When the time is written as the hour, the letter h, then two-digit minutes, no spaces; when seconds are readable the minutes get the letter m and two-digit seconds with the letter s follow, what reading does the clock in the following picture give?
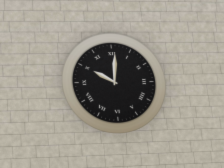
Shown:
10h01
